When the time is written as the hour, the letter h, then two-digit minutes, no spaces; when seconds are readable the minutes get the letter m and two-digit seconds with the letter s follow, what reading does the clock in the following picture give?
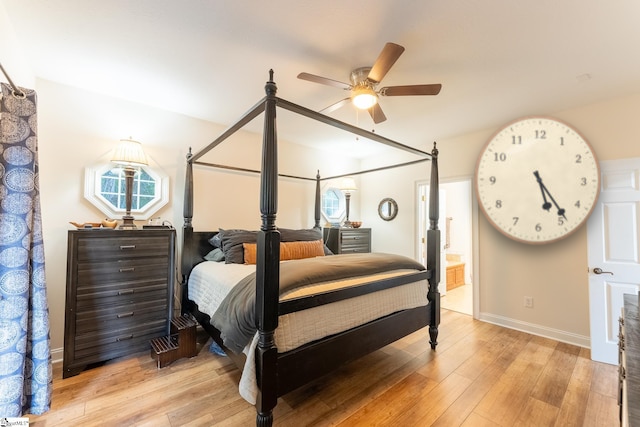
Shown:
5h24
